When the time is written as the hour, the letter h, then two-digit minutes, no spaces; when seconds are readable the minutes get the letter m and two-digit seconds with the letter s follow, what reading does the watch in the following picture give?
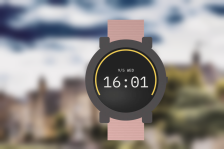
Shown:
16h01
